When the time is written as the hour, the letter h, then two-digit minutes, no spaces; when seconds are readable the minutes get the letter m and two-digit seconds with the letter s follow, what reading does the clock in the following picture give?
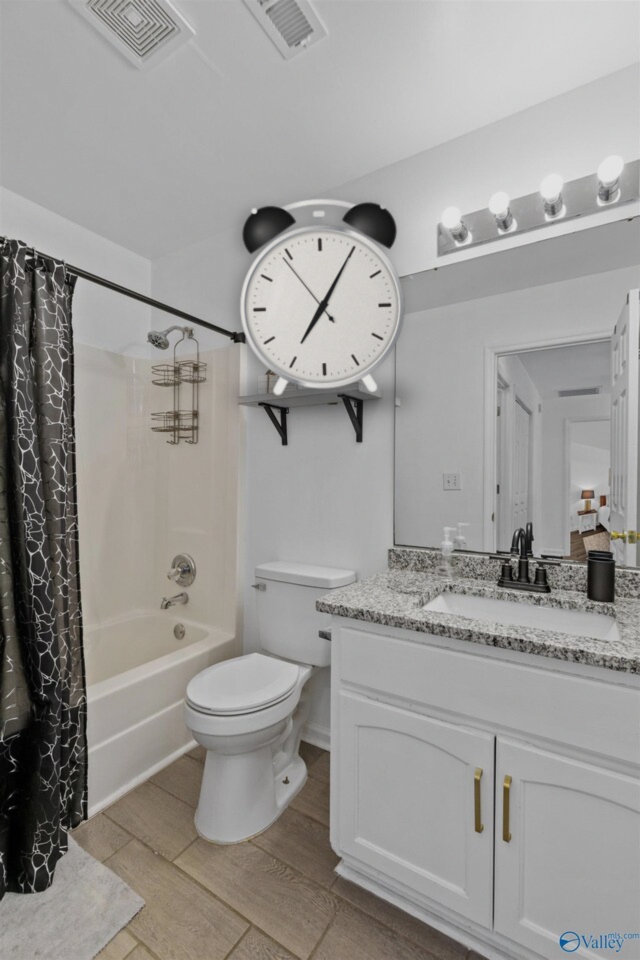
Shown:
7h04m54s
